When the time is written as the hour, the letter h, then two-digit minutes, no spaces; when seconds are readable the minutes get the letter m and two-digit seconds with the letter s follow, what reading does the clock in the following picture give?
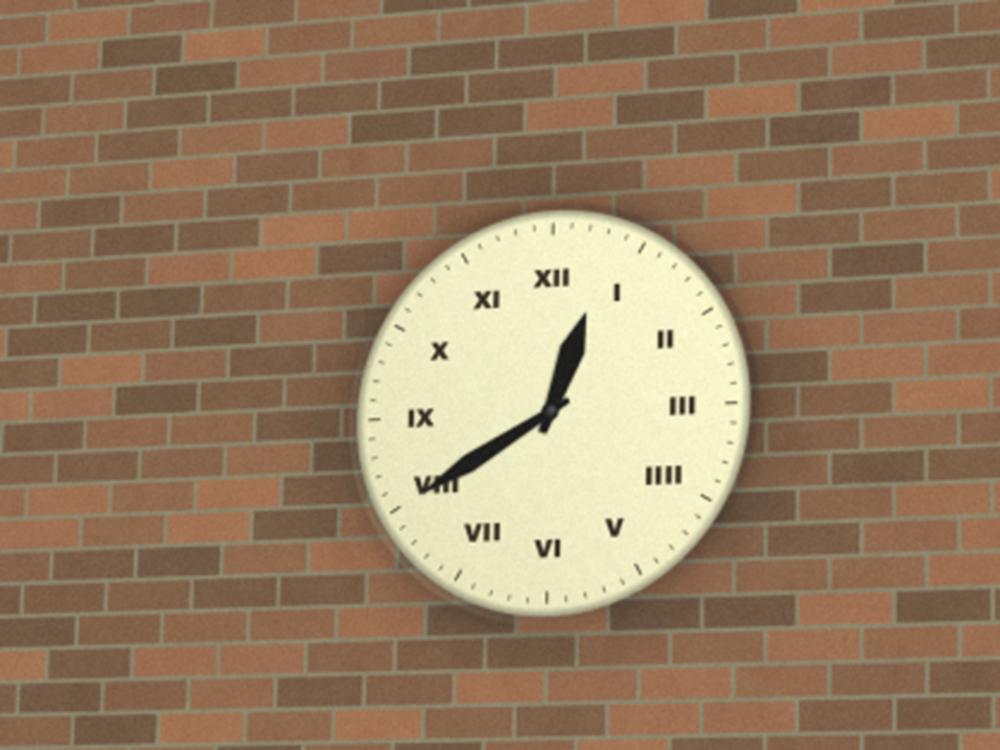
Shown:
12h40
